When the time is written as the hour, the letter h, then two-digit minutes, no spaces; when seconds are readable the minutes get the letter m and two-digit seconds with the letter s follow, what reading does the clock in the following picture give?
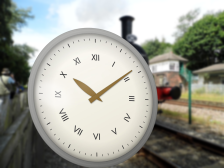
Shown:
10h09
